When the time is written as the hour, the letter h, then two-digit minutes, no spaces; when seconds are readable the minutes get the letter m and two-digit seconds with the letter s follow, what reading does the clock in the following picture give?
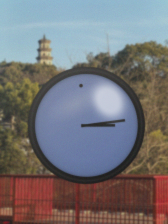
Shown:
3h15
